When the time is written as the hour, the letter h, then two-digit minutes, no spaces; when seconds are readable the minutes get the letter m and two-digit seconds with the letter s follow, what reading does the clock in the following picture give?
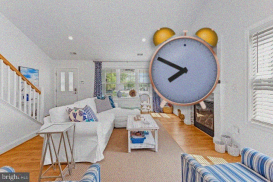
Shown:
7h49
